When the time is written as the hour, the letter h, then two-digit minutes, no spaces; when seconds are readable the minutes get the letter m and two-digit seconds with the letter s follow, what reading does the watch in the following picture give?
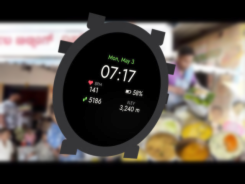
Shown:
7h17
